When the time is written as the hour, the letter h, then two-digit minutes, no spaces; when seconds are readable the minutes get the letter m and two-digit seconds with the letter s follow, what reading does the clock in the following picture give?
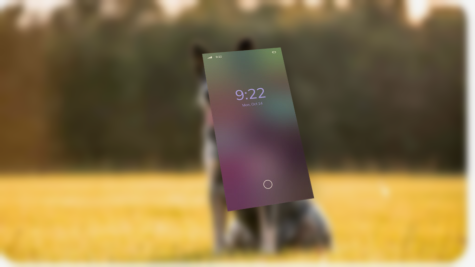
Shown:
9h22
